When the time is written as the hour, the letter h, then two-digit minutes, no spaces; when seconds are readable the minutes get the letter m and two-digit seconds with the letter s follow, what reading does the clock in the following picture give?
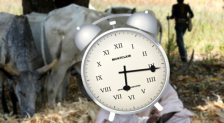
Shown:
6h16
